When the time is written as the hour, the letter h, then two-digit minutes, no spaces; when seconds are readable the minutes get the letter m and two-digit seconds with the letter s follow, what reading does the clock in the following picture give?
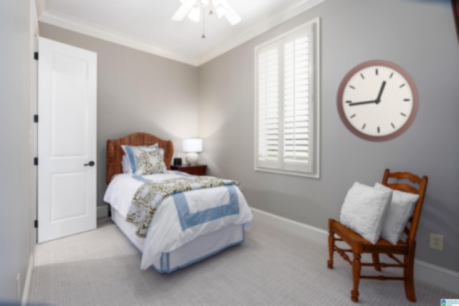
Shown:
12h44
